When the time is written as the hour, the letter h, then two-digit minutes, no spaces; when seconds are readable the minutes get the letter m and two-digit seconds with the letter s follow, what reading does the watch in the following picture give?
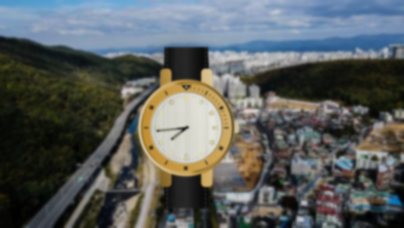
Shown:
7h44
